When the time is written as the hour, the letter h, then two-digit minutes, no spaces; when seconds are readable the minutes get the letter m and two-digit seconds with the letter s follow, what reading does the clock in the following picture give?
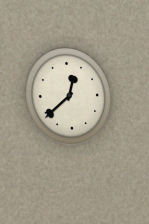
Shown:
12h39
